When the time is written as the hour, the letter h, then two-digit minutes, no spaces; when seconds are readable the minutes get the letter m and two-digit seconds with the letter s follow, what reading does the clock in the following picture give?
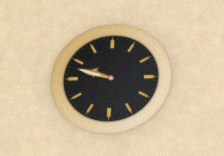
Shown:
9h48
